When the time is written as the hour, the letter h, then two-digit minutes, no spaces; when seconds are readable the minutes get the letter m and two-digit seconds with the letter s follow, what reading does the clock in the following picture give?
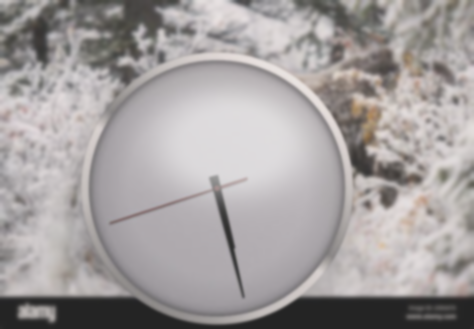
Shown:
5h27m42s
